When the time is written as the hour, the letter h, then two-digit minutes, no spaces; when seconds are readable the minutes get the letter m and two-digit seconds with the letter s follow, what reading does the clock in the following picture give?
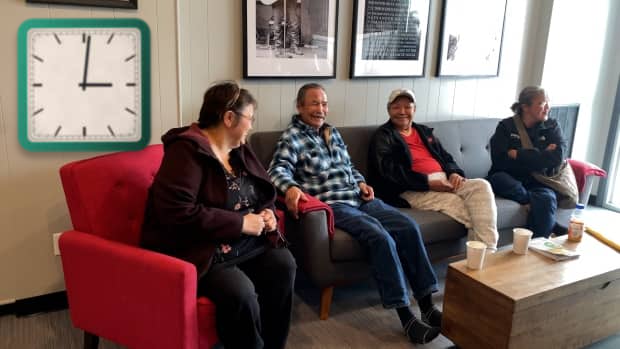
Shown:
3h01
